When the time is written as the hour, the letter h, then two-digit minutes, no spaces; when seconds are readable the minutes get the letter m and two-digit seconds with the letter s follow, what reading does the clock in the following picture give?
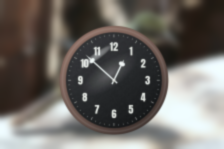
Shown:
12h52
